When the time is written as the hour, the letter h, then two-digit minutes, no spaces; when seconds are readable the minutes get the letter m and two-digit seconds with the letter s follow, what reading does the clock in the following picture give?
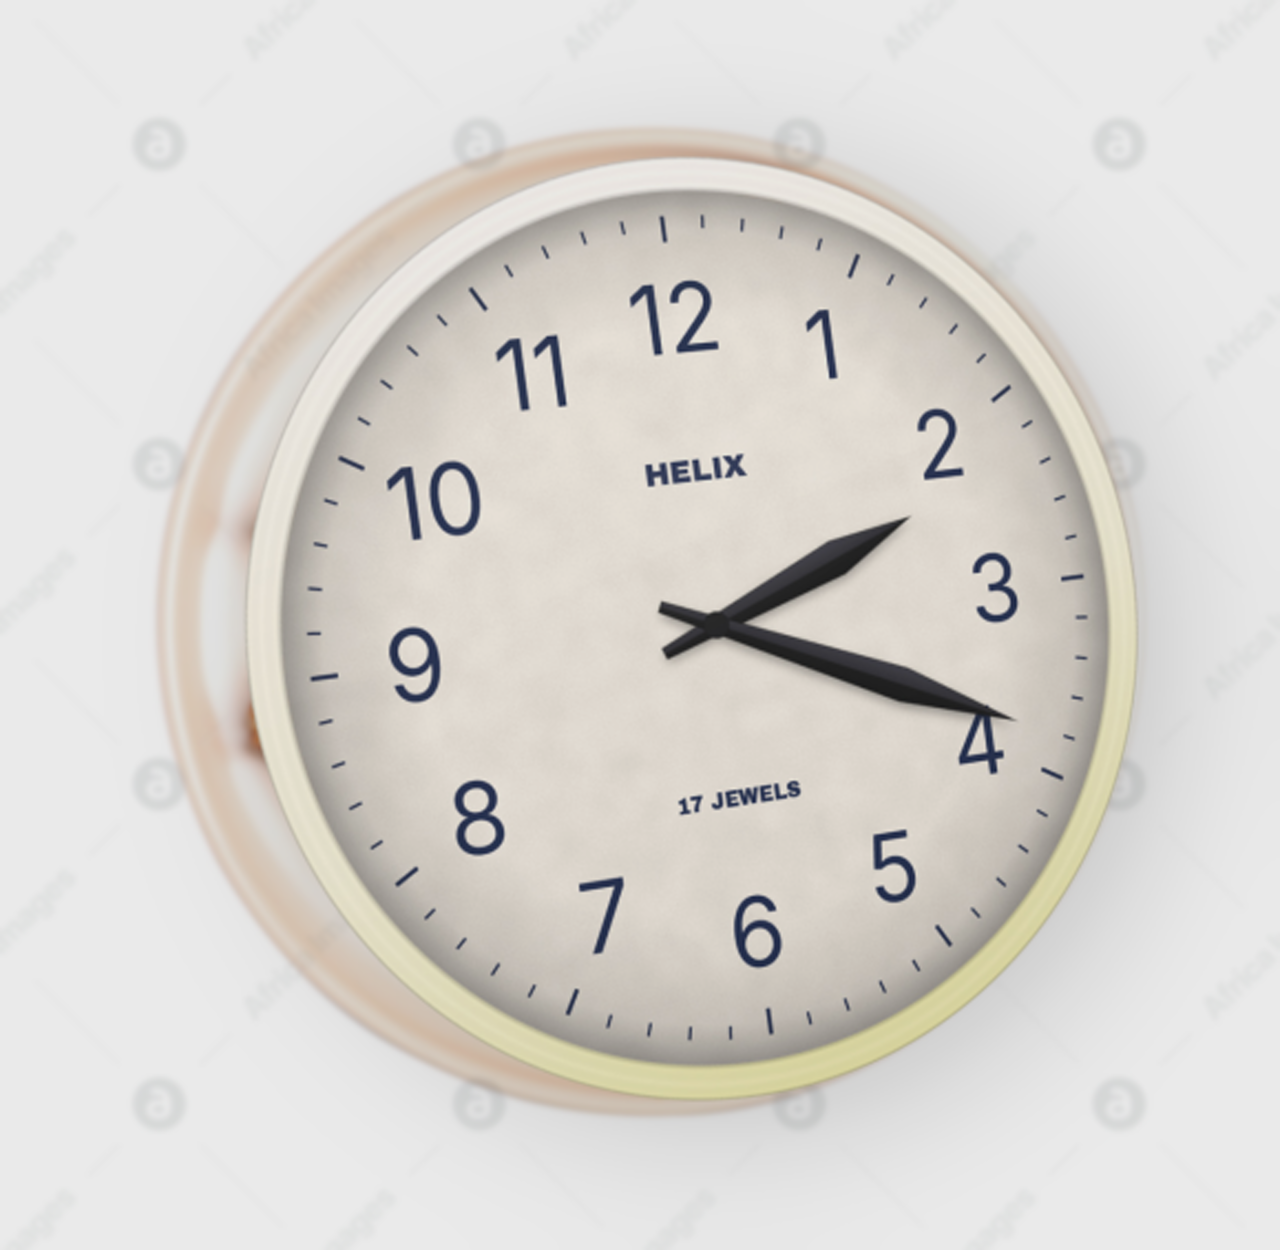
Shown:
2h19
